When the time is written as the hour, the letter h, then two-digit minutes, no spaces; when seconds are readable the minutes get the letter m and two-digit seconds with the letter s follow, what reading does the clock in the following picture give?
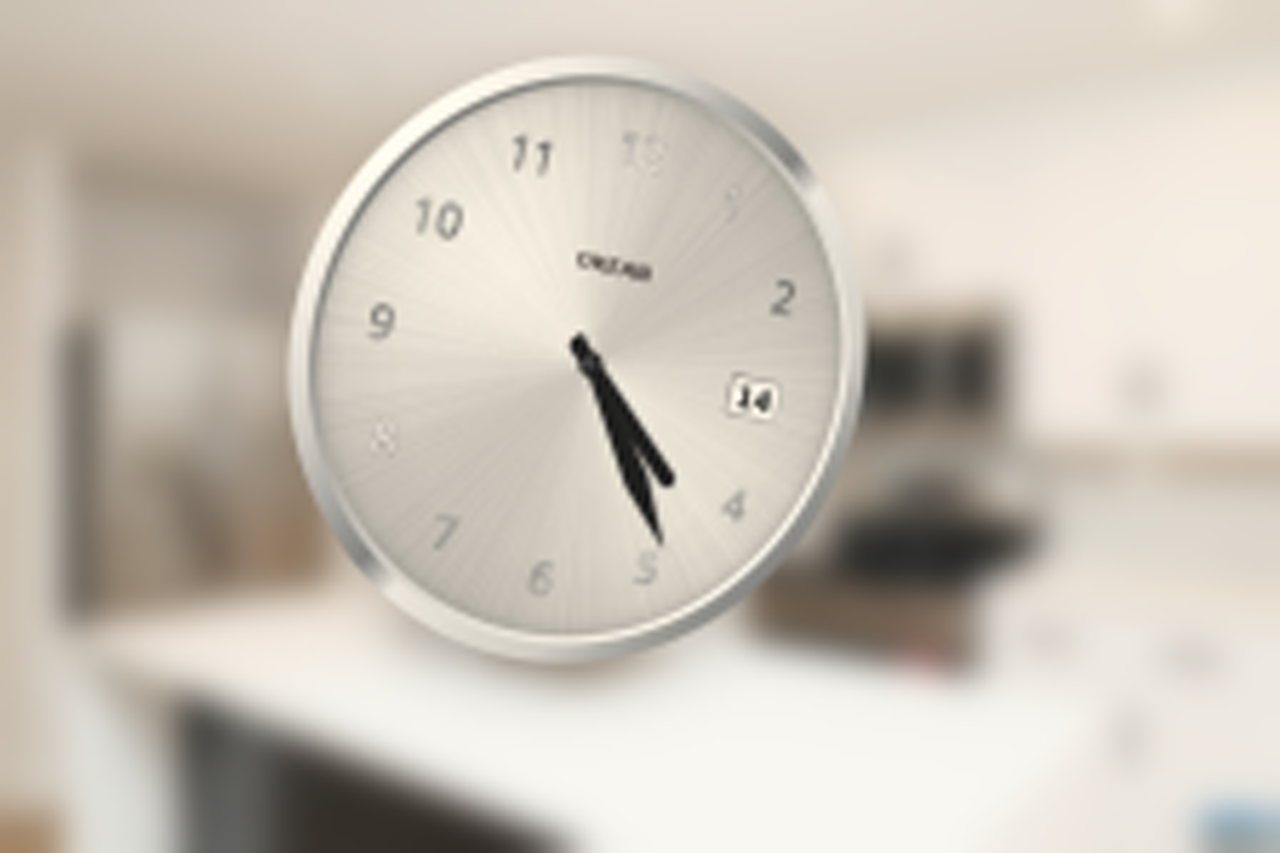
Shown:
4h24
